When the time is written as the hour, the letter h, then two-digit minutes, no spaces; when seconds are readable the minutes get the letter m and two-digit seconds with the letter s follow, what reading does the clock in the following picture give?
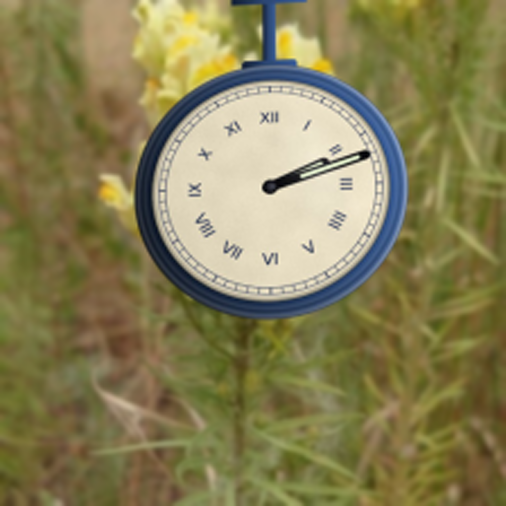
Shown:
2h12
